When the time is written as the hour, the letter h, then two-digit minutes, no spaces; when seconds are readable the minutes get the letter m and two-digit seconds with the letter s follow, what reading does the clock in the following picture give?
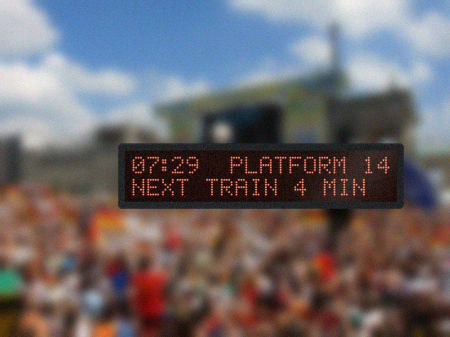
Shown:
7h29
